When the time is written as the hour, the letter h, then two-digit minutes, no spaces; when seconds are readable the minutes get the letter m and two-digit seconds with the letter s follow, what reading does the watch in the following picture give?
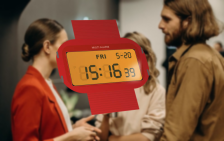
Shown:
15h16m39s
